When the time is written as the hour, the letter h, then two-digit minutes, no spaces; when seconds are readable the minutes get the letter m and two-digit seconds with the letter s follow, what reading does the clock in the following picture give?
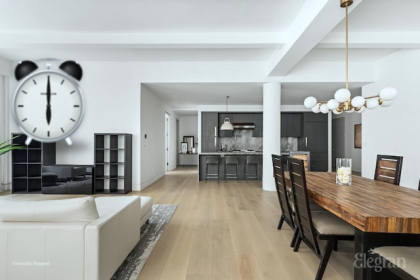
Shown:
6h00
